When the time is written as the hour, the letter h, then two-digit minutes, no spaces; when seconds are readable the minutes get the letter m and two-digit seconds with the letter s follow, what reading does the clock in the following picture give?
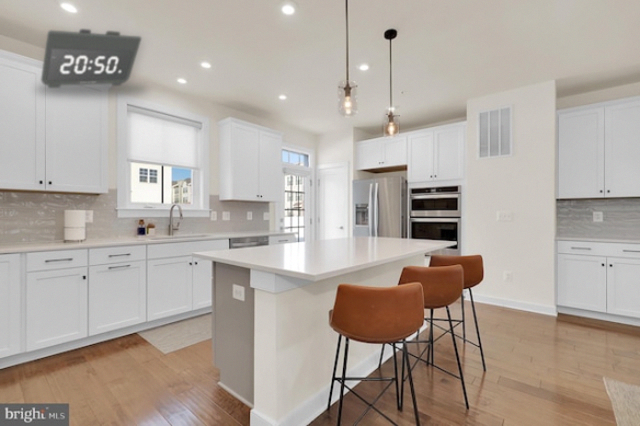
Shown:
20h50
